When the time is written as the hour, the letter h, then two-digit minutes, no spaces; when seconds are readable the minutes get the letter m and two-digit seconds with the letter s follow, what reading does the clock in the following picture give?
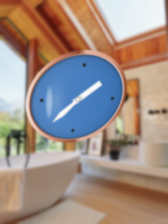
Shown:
1h37
